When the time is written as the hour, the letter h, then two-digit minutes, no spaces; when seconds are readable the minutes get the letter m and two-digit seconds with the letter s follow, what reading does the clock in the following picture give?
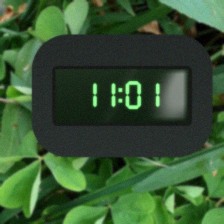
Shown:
11h01
